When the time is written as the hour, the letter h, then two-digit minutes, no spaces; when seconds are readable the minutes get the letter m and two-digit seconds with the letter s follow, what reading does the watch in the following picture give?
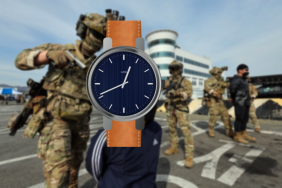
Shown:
12h41
